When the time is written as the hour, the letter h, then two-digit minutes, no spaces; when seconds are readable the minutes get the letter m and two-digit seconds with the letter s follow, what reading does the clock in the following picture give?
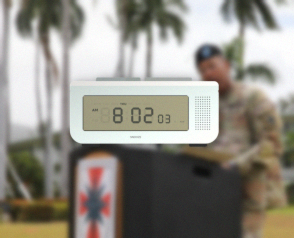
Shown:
8h02m03s
